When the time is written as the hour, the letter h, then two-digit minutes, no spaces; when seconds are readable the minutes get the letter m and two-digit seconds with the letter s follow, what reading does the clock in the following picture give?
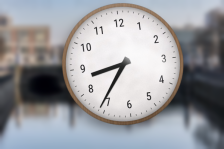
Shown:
8h36
